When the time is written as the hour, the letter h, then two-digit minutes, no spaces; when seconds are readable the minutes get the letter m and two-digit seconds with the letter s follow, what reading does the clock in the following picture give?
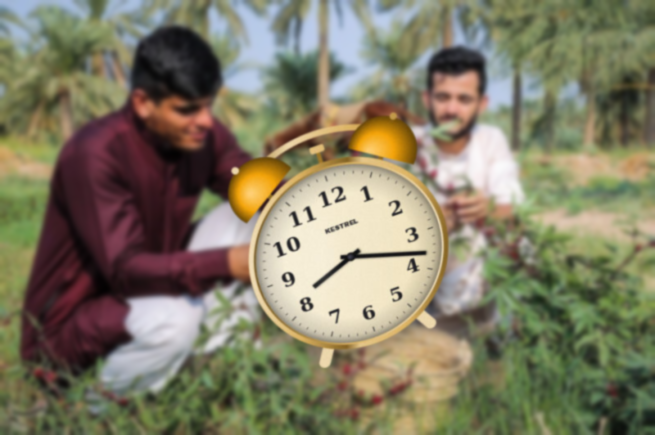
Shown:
8h18
